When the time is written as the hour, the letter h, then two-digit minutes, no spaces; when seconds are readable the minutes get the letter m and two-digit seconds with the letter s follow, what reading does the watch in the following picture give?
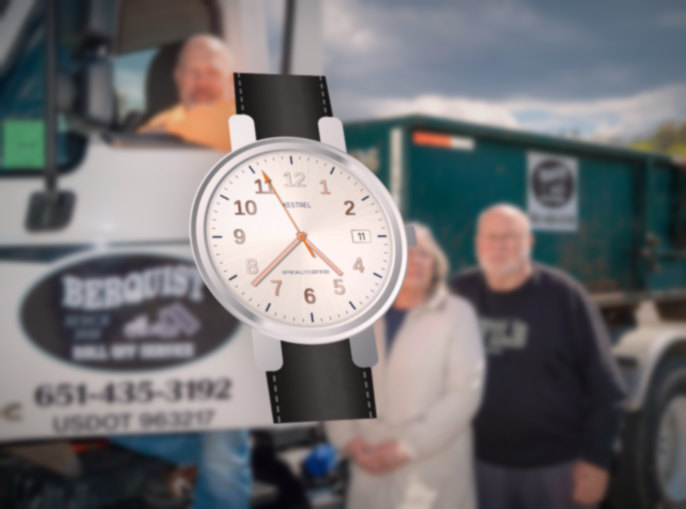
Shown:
4h37m56s
